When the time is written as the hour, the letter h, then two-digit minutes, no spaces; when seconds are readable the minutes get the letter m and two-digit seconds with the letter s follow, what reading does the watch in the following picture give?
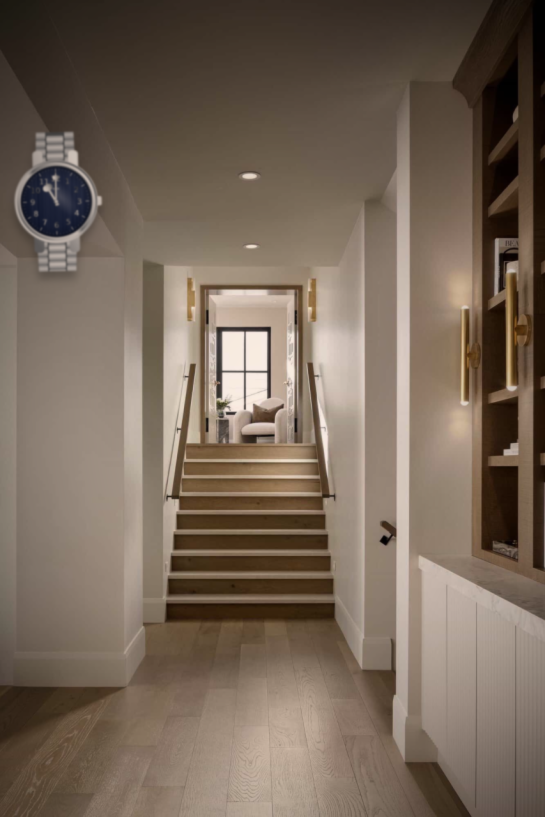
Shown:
11h00
